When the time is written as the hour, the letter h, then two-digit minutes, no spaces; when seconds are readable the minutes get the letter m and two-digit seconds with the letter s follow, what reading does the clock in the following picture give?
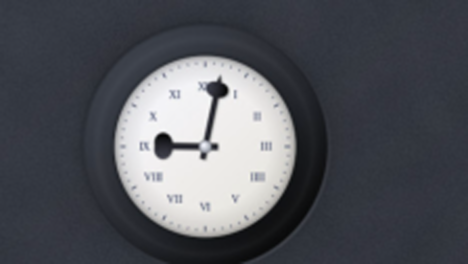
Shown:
9h02
